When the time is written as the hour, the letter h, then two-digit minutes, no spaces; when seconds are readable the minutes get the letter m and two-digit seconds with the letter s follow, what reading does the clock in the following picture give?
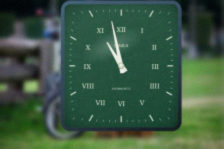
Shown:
10h58
